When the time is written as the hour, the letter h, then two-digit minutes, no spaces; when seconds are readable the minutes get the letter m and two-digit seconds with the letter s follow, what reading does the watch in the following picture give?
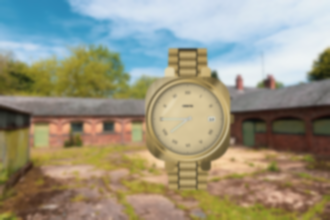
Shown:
7h45
